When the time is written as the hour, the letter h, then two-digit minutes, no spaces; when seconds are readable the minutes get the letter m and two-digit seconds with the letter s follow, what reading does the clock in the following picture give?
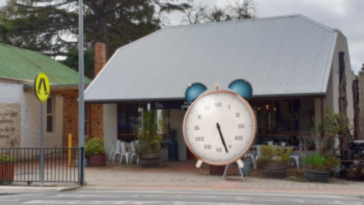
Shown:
5h27
